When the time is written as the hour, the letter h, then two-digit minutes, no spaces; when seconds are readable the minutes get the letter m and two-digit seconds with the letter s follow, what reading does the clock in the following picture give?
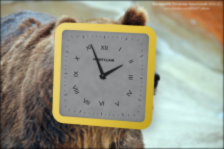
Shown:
1h56
